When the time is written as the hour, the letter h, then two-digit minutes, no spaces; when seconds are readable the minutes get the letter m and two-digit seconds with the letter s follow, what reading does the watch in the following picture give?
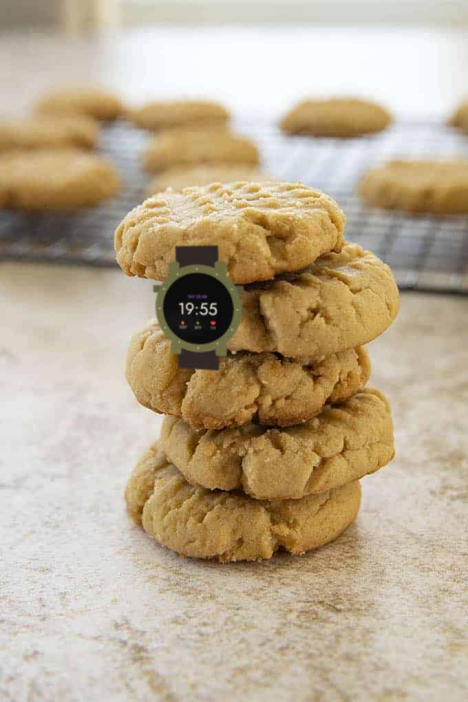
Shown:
19h55
